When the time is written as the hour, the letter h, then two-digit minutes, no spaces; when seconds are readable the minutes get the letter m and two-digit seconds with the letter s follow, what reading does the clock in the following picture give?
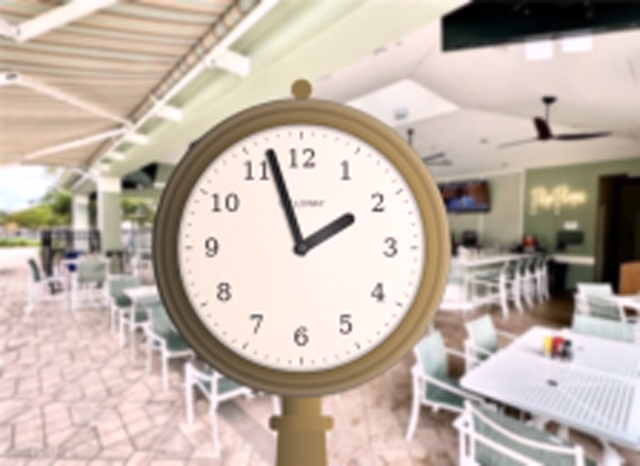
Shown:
1h57
